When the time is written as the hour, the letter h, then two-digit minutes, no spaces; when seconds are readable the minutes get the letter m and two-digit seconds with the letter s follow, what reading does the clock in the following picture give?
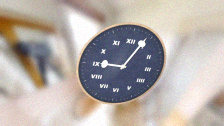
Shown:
9h04
